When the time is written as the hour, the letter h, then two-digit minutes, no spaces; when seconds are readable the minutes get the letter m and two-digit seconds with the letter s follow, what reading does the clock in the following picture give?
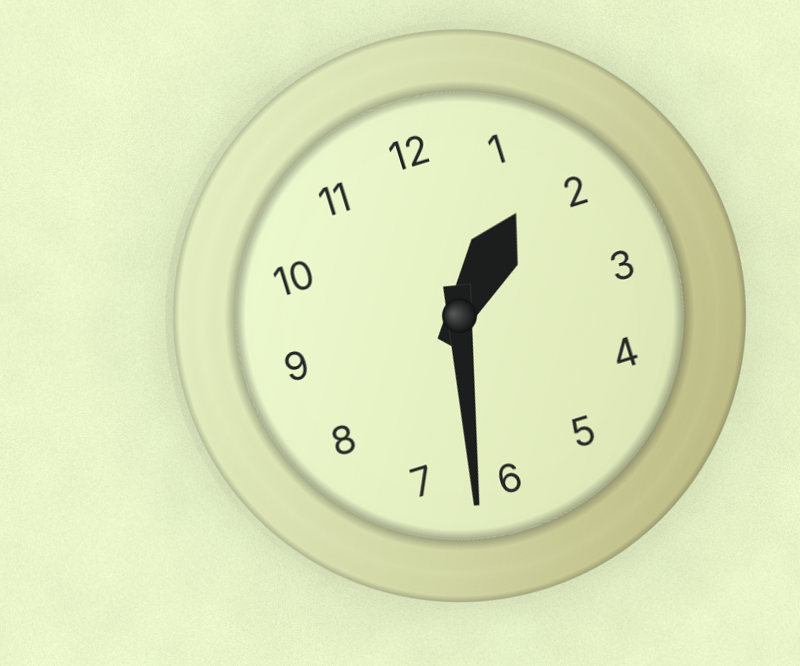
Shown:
1h32
